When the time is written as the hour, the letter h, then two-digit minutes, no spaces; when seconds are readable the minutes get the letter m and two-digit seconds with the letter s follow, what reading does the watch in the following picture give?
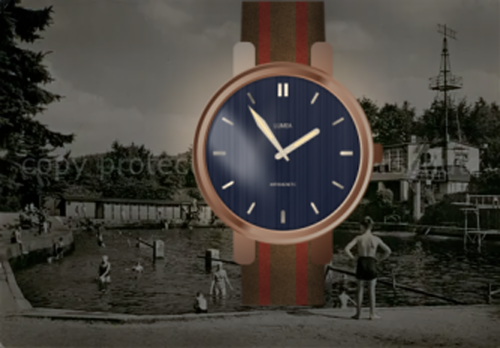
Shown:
1h54
